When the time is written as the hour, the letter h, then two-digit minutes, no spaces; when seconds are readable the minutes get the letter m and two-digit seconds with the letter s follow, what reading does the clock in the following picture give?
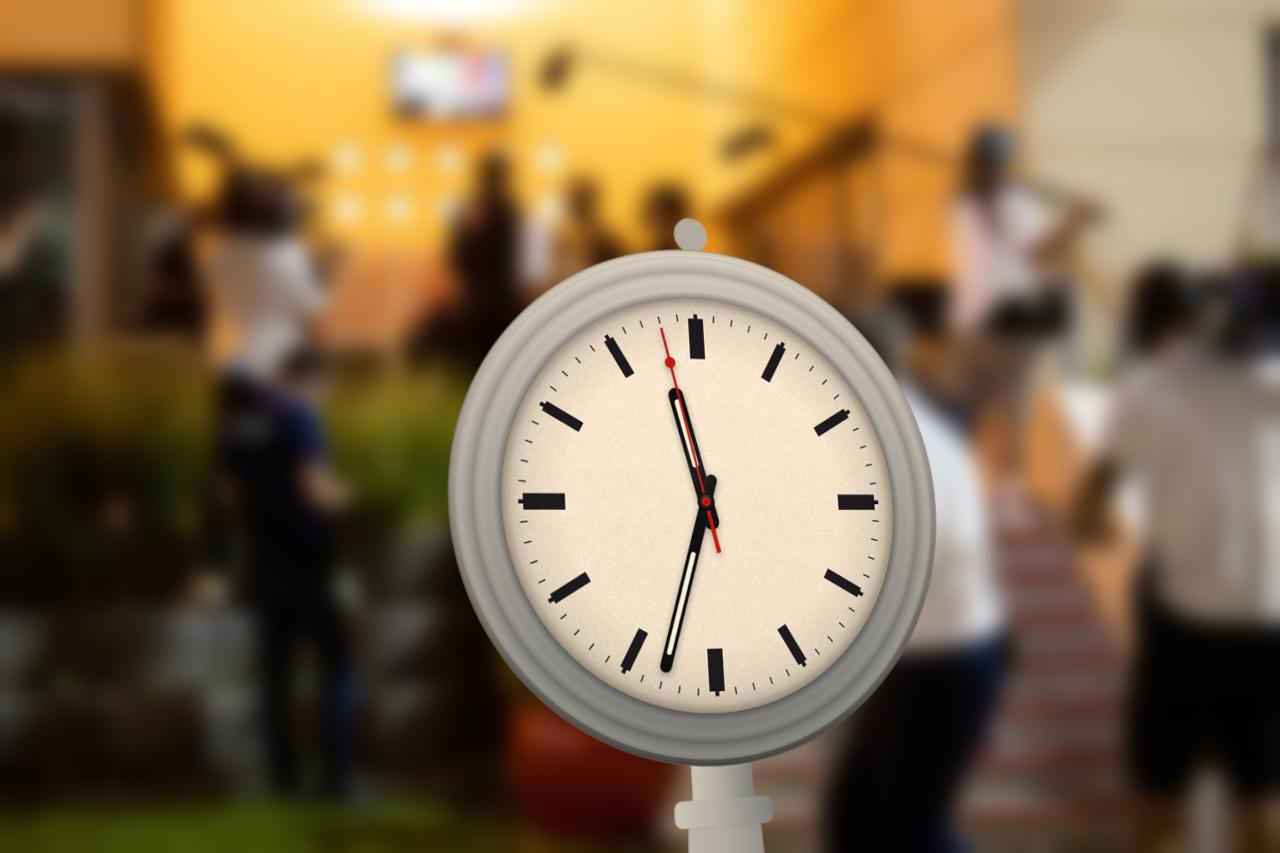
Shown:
11h32m58s
